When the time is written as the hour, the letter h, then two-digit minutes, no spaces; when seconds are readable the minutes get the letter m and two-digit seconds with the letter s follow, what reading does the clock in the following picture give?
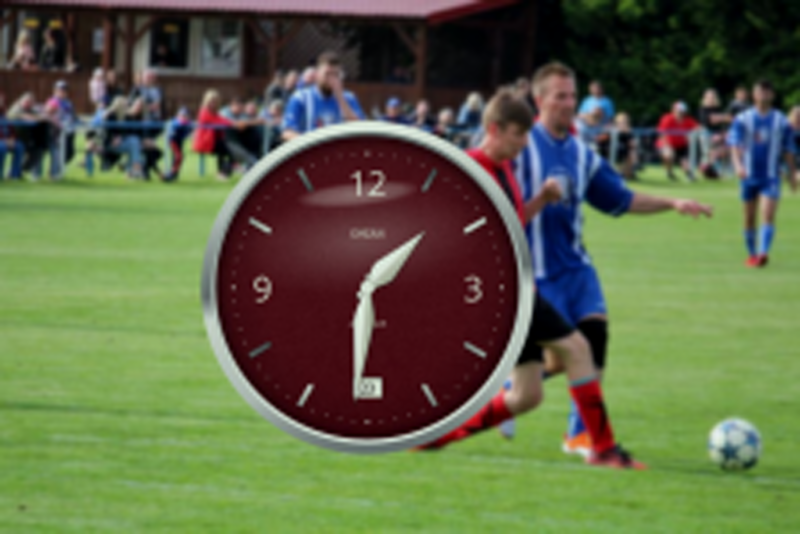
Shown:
1h31
